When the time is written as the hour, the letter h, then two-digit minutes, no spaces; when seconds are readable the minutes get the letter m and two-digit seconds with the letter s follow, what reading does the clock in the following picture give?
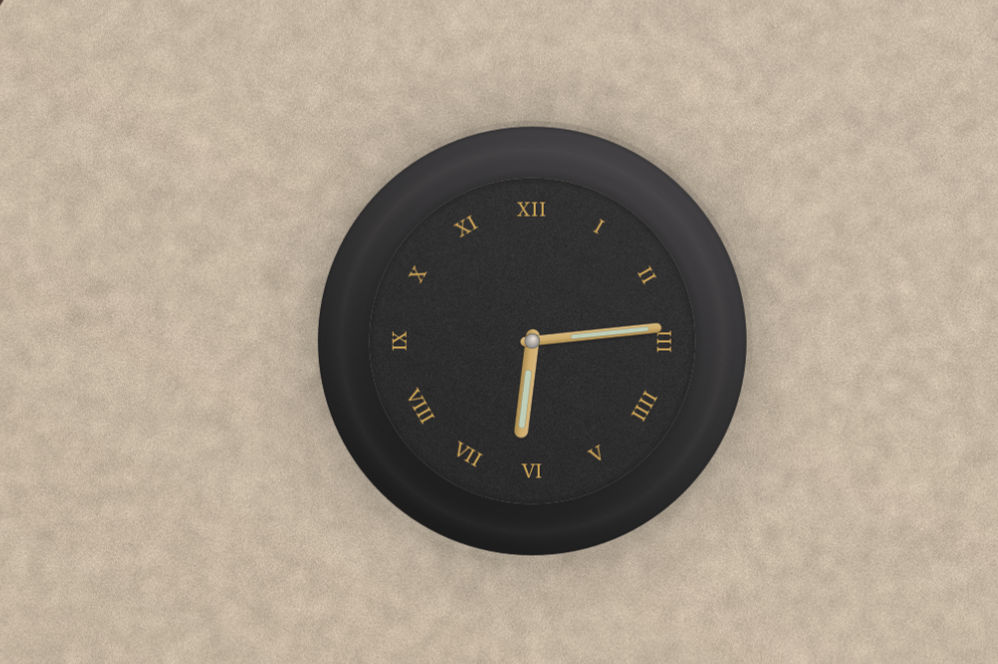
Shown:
6h14
